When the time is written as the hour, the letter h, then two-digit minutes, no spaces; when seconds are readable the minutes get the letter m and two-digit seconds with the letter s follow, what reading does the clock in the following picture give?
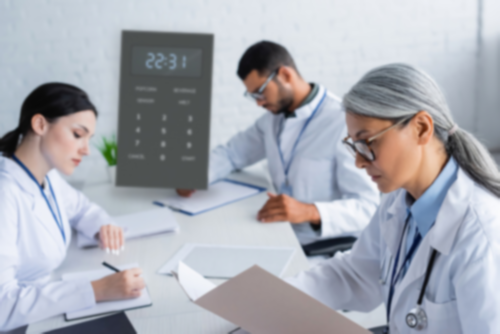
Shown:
22h31
